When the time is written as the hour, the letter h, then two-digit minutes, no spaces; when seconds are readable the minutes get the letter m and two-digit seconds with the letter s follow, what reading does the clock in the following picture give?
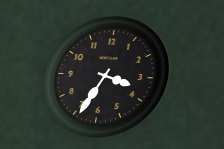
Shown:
3h34
